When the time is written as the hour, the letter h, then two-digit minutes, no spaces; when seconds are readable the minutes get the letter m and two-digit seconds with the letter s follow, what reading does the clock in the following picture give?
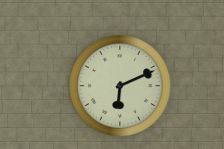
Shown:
6h11
